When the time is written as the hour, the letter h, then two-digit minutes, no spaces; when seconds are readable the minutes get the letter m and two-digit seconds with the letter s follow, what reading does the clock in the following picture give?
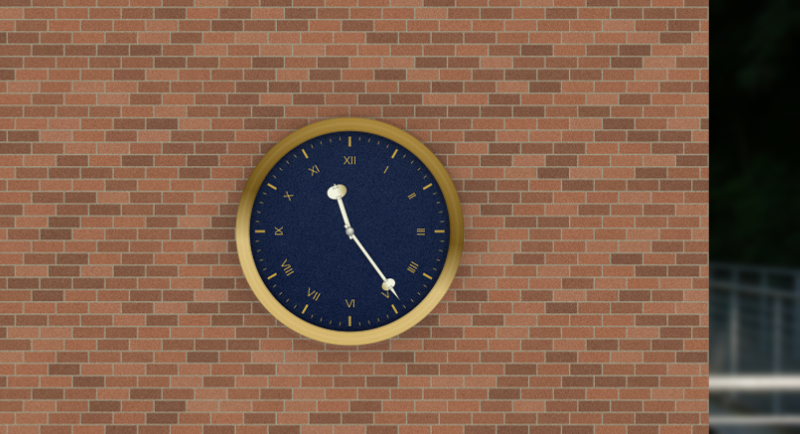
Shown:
11h24
